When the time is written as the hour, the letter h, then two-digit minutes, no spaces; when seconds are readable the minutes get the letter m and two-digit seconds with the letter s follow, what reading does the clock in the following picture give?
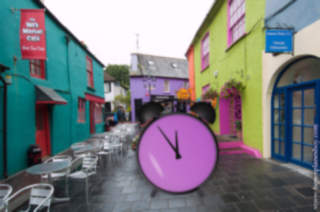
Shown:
11h54
